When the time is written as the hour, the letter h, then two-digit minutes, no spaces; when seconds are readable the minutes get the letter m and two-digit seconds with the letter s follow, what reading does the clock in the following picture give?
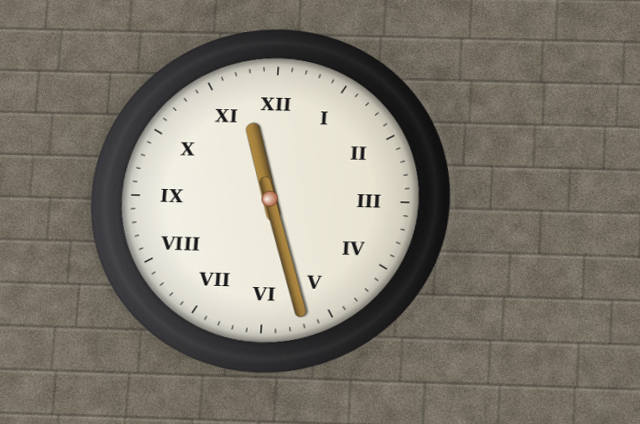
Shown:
11h27
